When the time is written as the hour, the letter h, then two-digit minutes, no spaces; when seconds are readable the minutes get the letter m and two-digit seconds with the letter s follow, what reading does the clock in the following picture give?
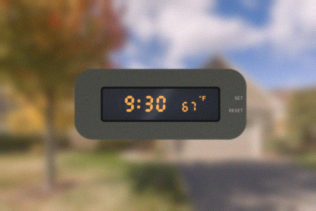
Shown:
9h30
